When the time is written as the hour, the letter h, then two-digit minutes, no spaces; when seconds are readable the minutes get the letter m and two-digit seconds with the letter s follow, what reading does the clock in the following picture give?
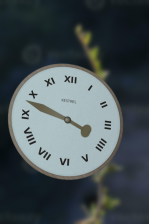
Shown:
3h48
